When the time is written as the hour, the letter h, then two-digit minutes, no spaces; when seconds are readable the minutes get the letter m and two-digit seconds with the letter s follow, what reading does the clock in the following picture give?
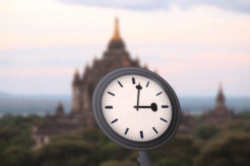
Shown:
3h02
